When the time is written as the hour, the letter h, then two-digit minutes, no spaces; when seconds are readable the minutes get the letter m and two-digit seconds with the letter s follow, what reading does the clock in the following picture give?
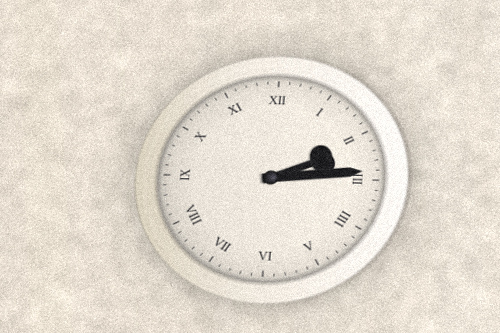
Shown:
2h14
